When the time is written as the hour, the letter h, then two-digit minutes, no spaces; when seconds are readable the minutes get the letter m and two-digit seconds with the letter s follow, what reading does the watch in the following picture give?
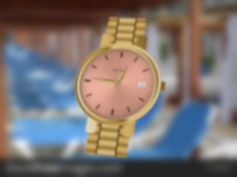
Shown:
12h46
